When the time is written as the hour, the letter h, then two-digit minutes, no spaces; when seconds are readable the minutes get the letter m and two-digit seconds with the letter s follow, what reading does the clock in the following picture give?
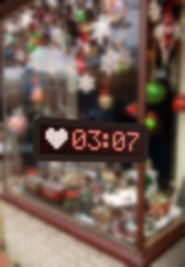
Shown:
3h07
